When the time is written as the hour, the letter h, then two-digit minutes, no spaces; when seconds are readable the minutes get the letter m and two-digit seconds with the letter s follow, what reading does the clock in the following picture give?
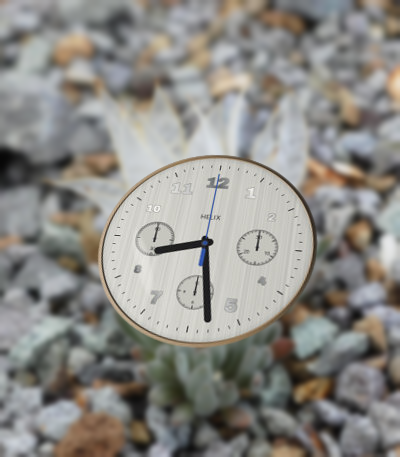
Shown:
8h28
